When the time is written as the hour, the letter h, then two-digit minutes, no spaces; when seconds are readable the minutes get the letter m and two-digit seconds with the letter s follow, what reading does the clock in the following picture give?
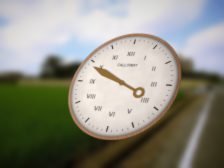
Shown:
3h49
